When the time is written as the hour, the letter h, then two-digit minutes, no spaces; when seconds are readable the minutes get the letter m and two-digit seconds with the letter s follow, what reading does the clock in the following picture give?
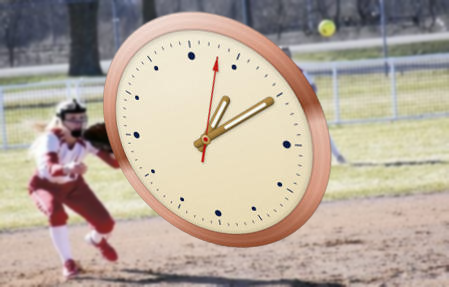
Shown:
1h10m03s
